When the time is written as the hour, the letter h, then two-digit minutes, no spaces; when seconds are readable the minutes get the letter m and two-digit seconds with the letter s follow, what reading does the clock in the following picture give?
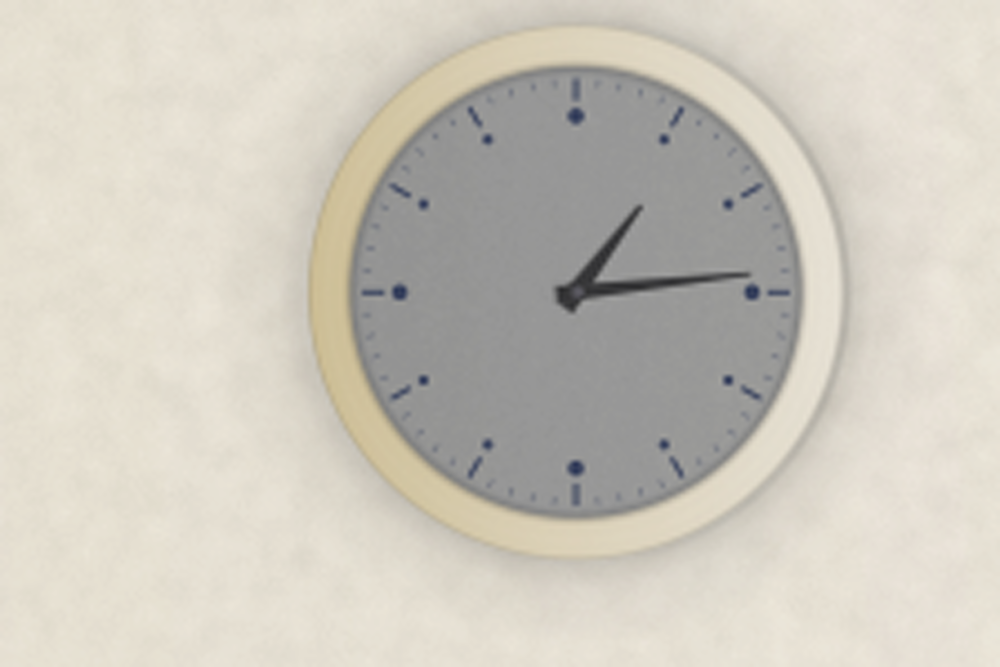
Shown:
1h14
